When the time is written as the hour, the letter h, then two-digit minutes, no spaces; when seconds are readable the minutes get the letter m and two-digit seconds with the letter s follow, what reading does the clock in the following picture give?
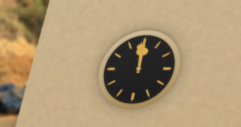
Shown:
11h59
